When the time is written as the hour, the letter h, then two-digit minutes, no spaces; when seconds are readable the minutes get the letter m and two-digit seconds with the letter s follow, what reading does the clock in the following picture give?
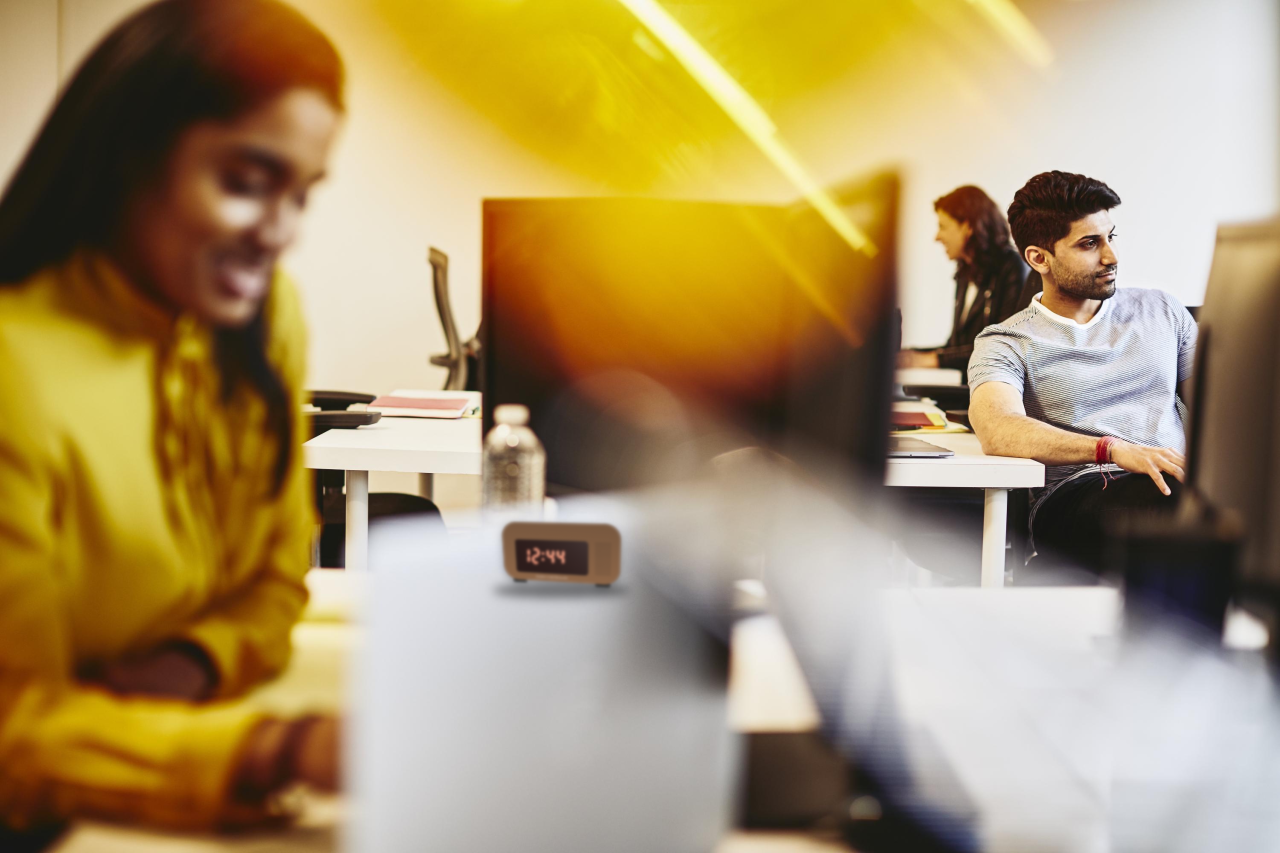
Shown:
12h44
